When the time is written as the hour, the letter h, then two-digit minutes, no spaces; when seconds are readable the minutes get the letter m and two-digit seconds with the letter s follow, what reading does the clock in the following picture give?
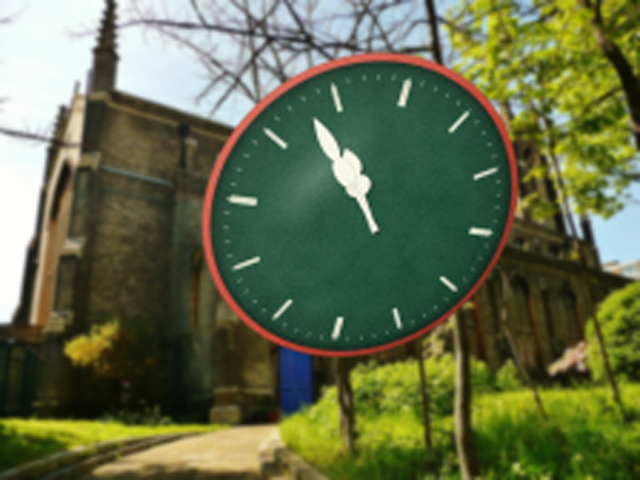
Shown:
10h53
